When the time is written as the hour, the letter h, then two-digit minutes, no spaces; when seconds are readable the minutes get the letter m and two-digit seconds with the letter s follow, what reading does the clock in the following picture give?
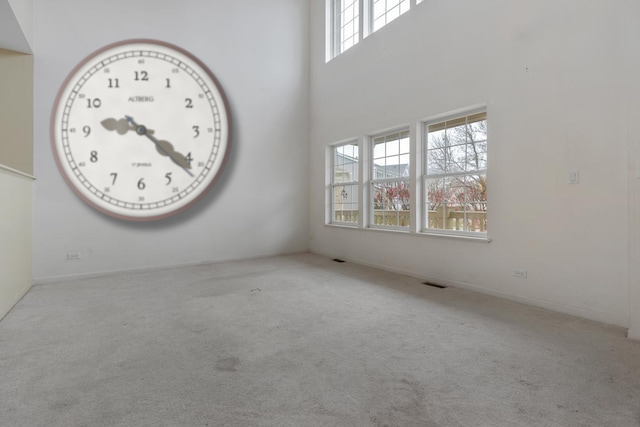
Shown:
9h21m22s
